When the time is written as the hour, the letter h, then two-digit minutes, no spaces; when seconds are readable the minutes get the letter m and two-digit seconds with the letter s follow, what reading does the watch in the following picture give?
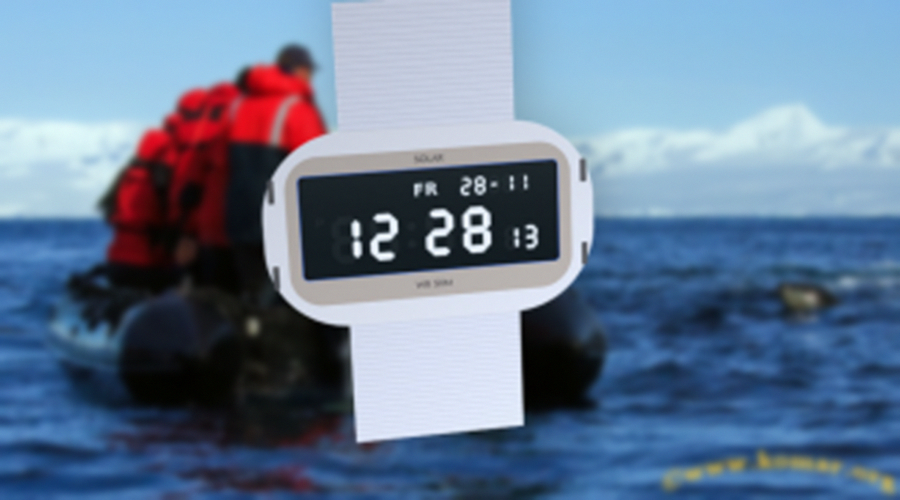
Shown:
12h28m13s
